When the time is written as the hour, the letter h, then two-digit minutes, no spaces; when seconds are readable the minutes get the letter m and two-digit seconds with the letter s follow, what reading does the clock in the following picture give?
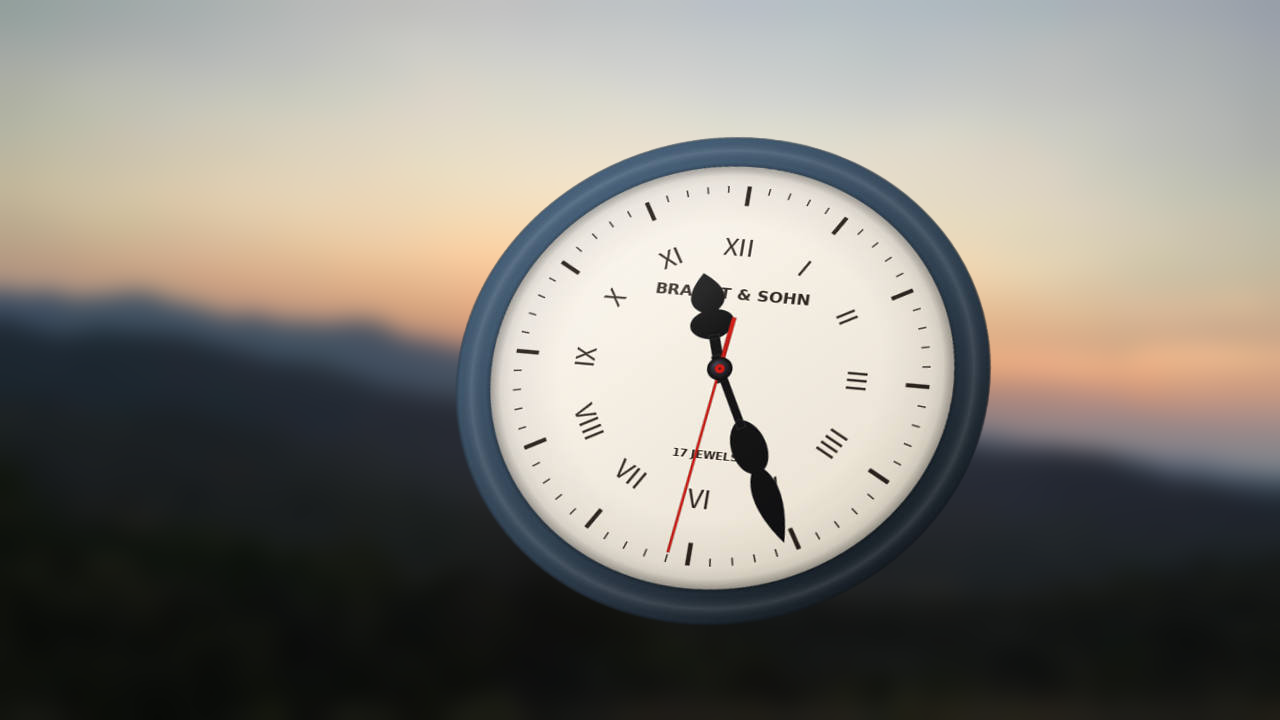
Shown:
11h25m31s
